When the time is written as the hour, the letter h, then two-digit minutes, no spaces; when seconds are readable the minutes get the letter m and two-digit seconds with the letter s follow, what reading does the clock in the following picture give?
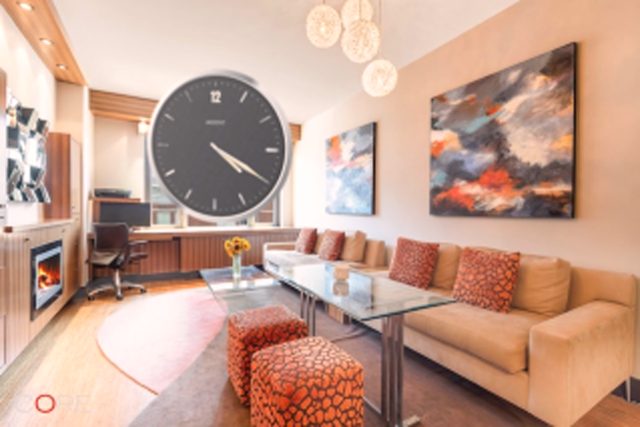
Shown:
4h20
